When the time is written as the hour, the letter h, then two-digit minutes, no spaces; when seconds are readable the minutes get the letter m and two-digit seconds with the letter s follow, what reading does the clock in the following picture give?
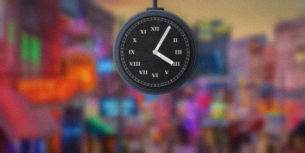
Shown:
4h05
